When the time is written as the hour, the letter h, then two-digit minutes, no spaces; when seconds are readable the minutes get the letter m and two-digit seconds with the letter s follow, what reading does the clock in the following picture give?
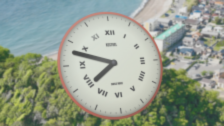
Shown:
7h48
